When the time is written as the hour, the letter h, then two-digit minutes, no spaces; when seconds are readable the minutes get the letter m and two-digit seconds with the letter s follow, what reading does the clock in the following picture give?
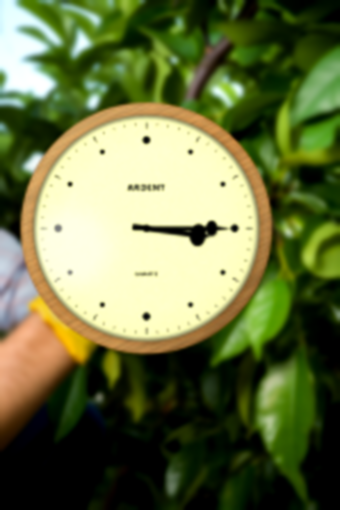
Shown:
3h15
